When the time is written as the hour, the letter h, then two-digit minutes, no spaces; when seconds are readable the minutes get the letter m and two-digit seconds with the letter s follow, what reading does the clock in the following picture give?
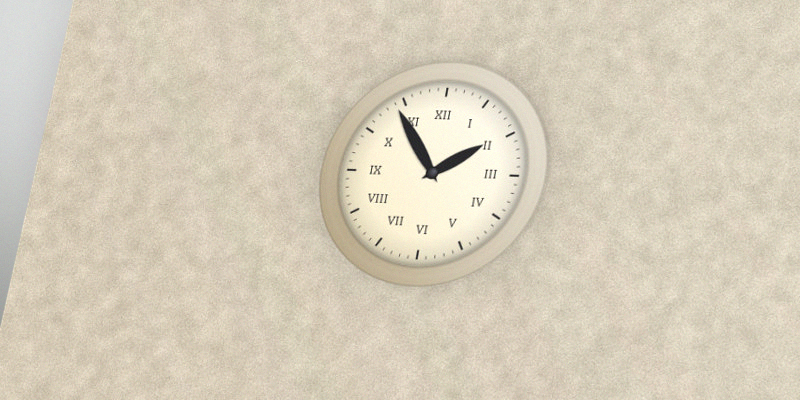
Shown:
1h54
